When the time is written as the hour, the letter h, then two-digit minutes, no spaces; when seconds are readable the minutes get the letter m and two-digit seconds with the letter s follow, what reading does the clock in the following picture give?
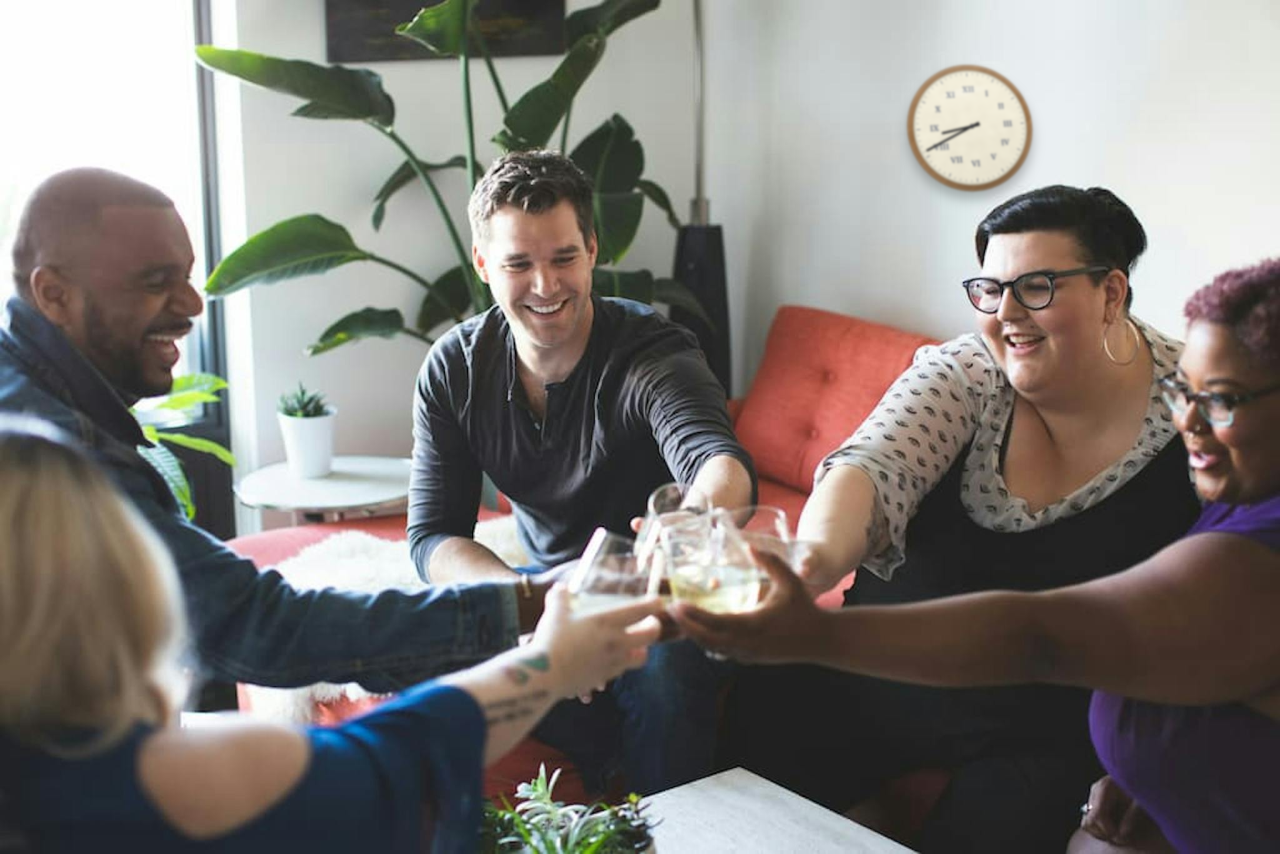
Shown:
8h41
